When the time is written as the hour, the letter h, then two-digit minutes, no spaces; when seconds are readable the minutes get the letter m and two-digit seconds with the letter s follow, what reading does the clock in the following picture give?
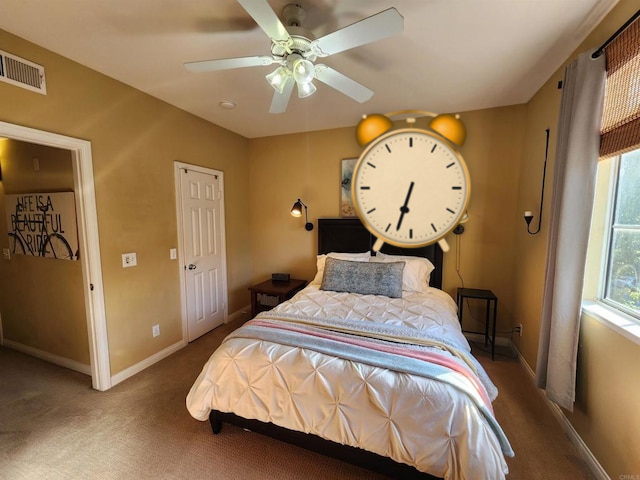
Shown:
6h33
